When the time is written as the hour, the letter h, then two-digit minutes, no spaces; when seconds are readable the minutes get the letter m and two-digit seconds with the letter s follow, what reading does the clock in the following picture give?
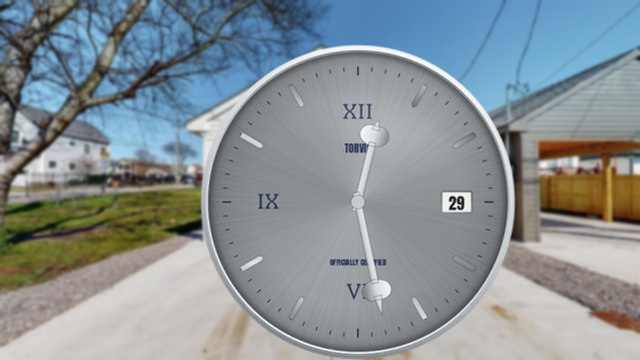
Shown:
12h28
